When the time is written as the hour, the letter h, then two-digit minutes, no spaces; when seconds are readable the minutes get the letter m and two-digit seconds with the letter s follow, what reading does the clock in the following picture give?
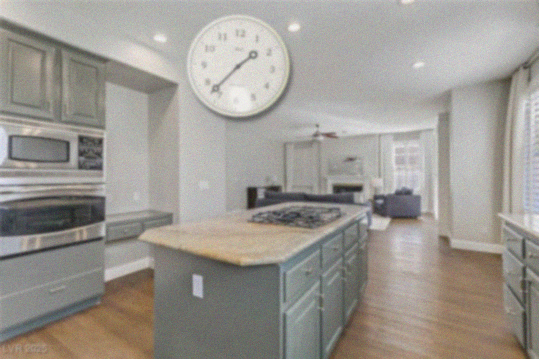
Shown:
1h37
